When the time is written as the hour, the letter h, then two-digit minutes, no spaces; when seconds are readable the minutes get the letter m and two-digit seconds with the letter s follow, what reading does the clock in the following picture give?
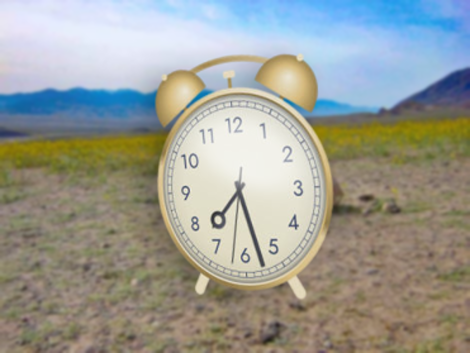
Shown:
7h27m32s
